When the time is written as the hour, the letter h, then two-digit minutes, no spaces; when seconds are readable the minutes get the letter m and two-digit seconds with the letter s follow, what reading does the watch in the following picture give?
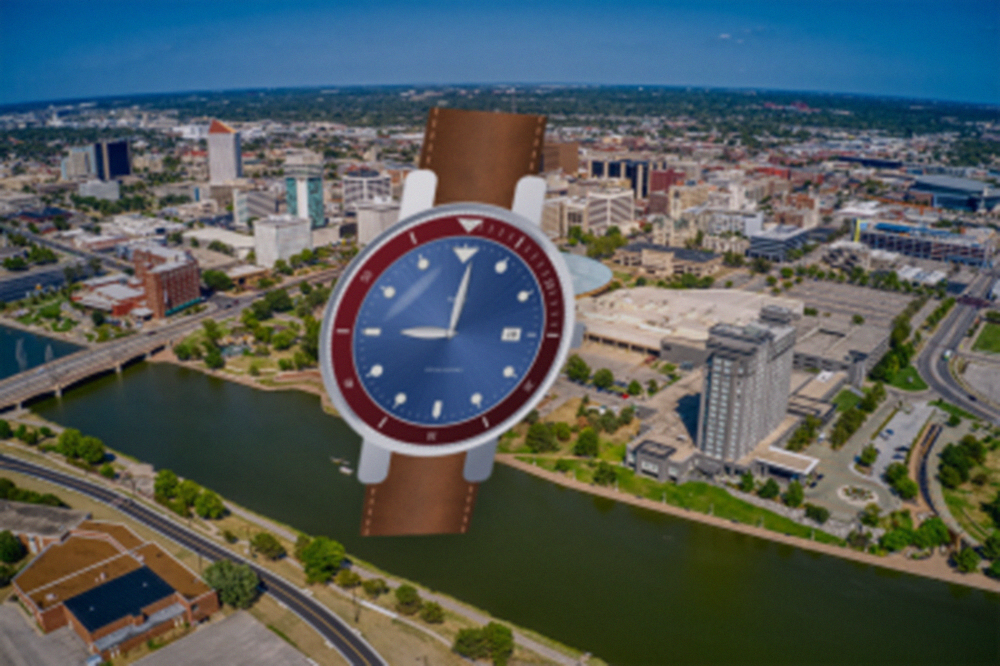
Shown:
9h01
